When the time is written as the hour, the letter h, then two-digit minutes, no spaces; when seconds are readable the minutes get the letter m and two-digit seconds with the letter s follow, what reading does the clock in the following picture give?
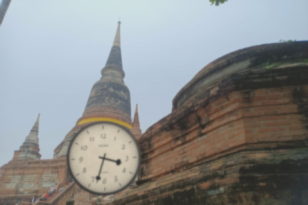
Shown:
3h33
